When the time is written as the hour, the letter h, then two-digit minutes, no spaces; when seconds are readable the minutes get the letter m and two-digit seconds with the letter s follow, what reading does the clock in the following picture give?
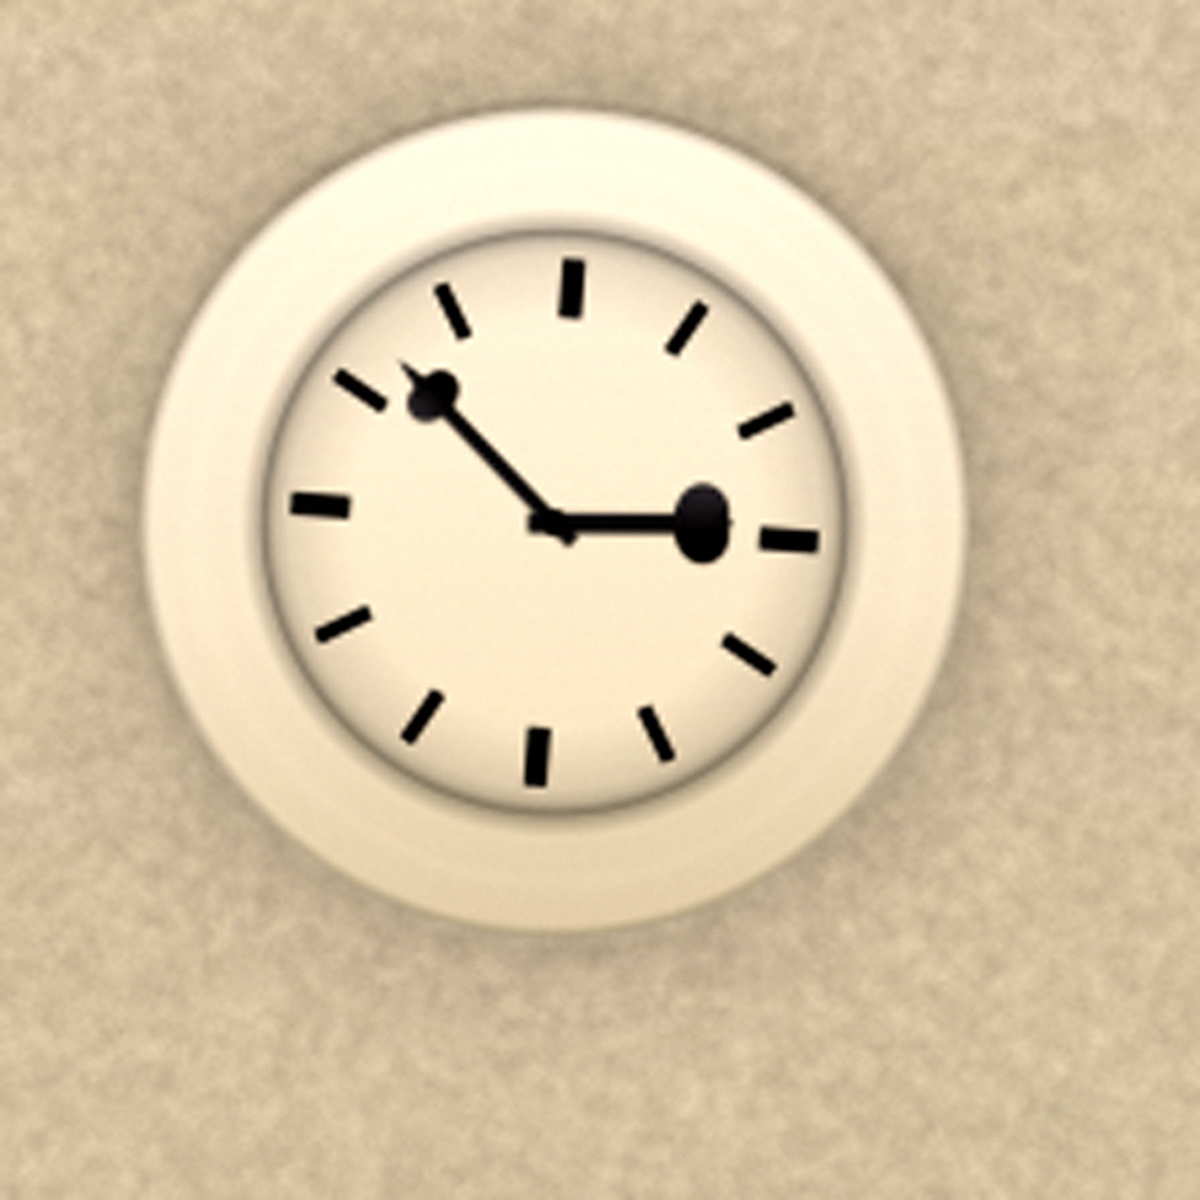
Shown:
2h52
